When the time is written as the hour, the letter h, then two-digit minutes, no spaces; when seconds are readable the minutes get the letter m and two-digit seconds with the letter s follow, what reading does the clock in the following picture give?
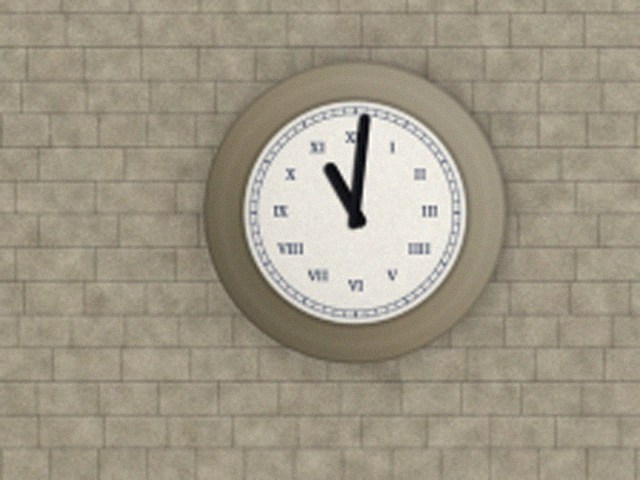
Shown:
11h01
